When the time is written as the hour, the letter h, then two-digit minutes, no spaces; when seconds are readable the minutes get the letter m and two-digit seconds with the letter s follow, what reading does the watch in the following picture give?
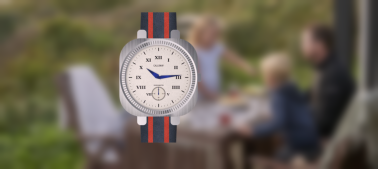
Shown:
10h14
